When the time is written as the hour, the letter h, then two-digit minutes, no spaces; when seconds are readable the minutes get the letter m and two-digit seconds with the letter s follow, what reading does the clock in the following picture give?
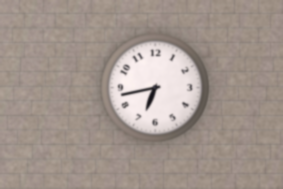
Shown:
6h43
